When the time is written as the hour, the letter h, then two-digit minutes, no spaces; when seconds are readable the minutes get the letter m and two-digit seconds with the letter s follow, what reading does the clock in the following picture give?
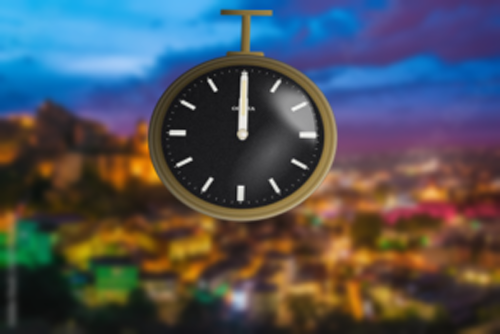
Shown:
12h00
